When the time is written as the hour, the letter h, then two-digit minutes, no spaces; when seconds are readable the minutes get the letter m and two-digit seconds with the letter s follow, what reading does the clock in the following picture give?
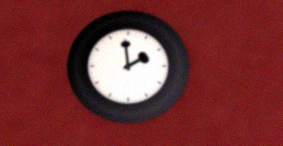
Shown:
1h59
